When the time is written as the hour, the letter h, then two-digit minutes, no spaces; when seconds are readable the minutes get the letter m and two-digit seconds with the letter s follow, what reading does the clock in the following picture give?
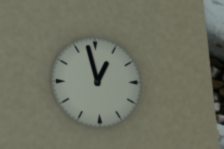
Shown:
12h58
